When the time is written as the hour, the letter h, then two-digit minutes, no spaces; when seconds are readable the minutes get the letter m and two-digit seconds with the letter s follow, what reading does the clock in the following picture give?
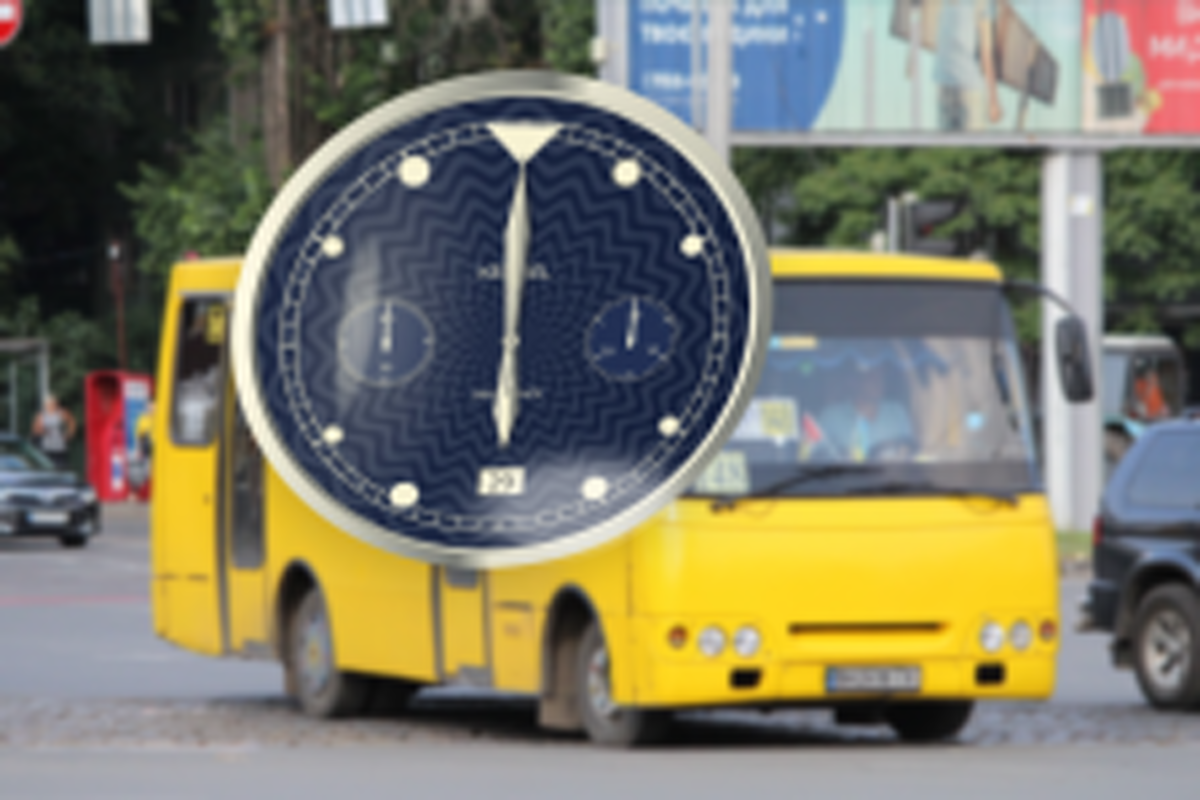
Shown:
6h00
